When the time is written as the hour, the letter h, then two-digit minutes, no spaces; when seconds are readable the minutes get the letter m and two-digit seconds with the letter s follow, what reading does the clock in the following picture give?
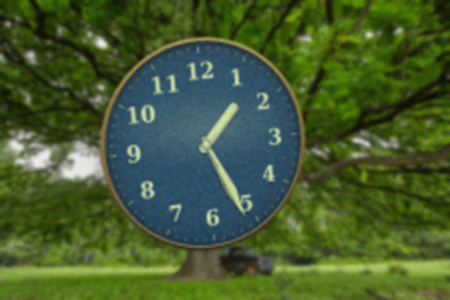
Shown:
1h26
